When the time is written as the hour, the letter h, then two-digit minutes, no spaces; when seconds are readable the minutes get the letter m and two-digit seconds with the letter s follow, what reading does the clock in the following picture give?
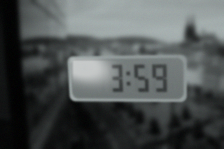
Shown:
3h59
